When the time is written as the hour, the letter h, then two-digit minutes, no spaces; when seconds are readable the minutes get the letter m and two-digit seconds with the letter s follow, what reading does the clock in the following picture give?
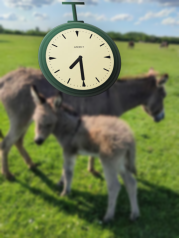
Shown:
7h30
